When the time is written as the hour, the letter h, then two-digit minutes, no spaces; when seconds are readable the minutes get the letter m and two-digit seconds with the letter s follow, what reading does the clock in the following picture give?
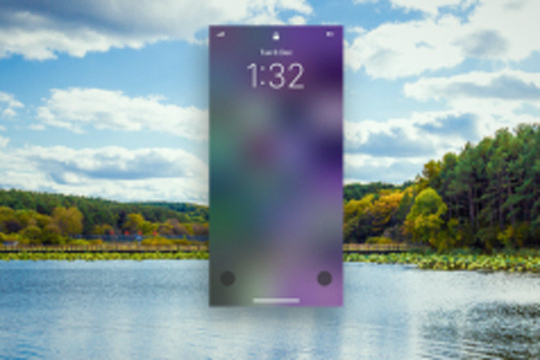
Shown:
1h32
